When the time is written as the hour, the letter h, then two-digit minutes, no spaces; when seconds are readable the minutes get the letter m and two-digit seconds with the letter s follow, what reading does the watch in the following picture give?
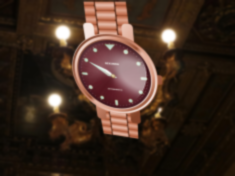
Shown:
9h50
